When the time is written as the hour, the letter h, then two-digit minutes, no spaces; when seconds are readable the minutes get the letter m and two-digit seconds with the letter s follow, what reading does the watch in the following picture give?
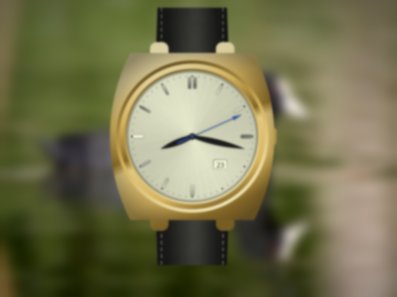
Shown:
8h17m11s
